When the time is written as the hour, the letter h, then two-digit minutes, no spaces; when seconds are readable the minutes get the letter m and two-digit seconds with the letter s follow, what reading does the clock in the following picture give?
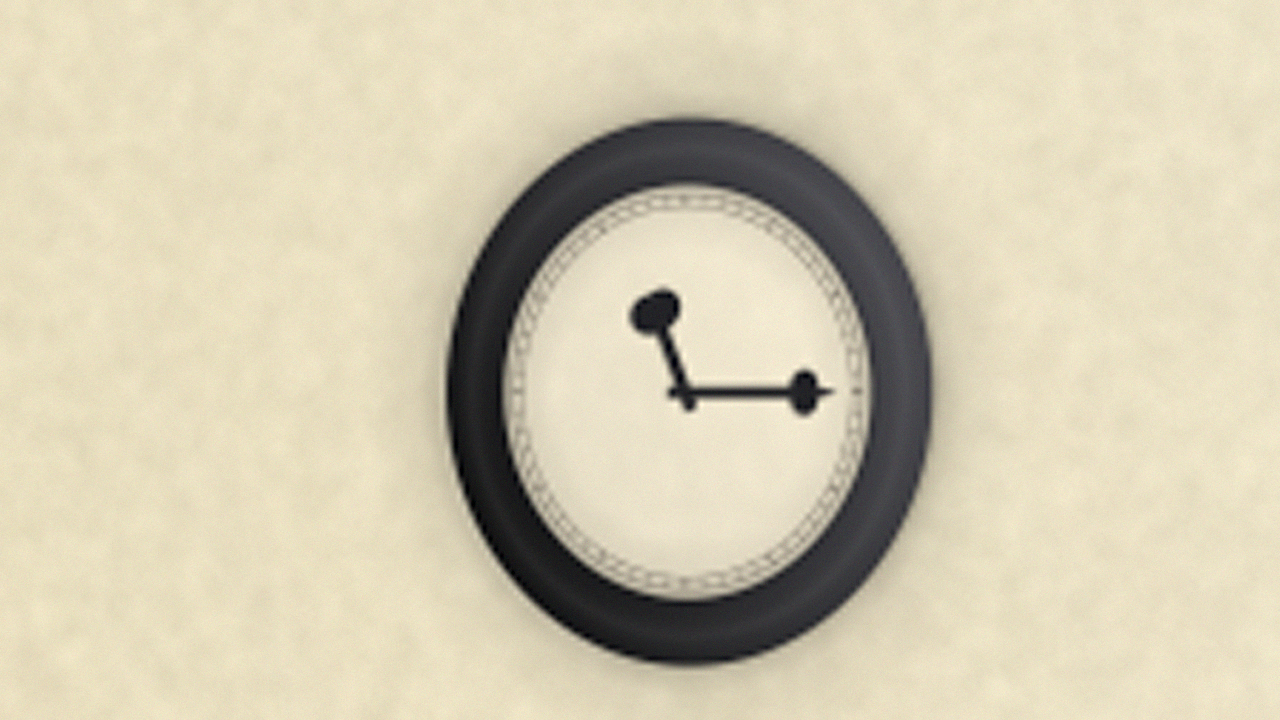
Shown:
11h15
